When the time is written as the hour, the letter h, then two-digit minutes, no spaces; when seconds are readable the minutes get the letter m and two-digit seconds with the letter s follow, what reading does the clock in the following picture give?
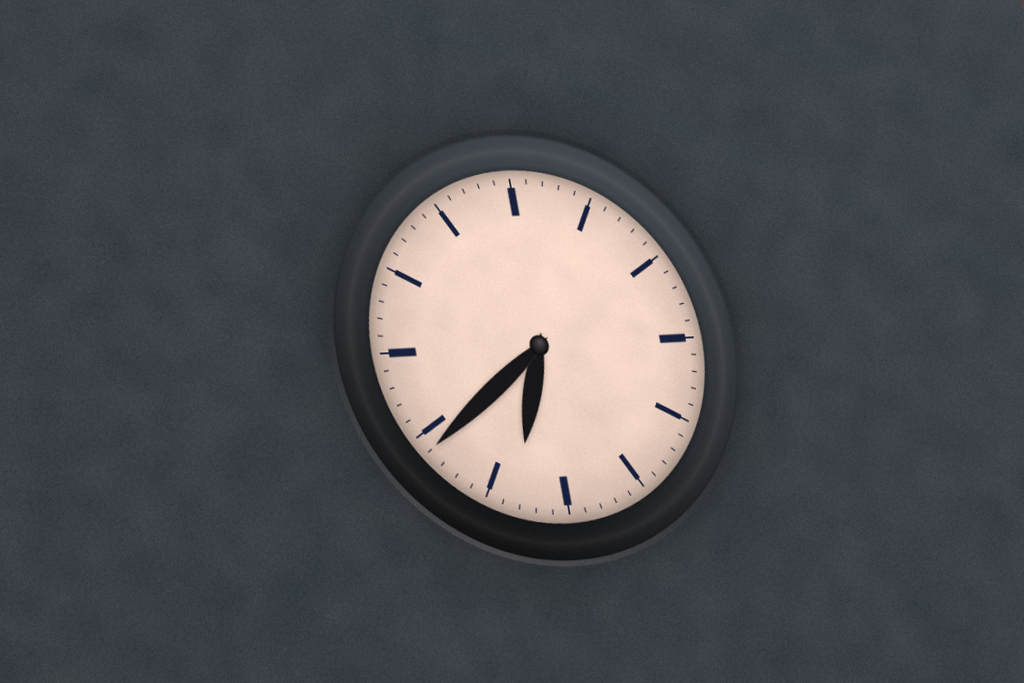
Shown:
6h39
